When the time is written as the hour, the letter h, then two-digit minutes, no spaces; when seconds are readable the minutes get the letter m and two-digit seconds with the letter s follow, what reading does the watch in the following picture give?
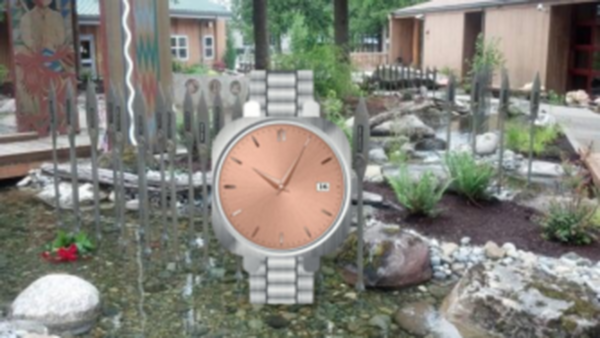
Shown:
10h05
